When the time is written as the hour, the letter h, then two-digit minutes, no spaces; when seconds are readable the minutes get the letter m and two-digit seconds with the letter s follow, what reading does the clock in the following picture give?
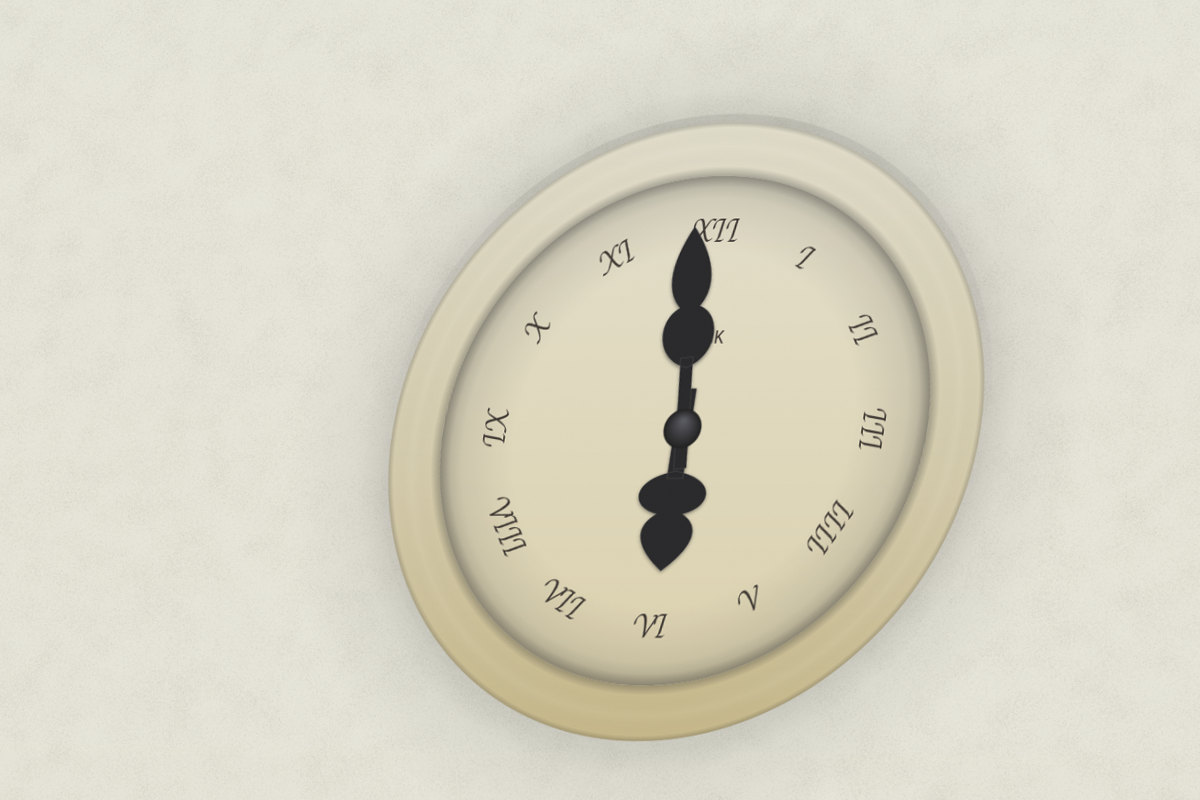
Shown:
5h59
